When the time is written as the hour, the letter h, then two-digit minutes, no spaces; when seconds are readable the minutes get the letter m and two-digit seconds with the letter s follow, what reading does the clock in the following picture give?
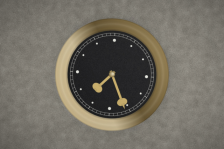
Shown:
7h26
